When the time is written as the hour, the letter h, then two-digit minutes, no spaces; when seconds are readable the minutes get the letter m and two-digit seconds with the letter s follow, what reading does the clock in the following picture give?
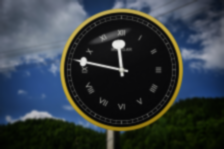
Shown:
11h47
